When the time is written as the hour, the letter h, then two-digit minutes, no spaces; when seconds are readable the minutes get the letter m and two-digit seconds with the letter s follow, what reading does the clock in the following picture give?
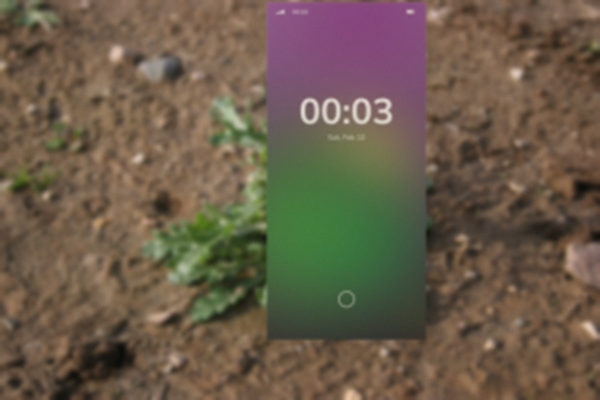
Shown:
0h03
